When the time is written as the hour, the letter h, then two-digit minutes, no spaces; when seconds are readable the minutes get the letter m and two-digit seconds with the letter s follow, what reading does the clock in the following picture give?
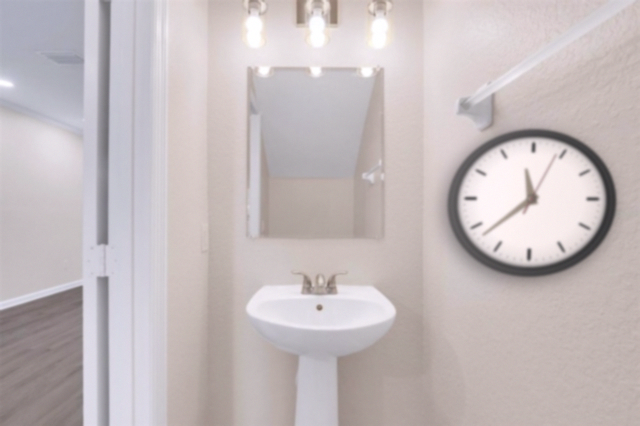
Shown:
11h38m04s
